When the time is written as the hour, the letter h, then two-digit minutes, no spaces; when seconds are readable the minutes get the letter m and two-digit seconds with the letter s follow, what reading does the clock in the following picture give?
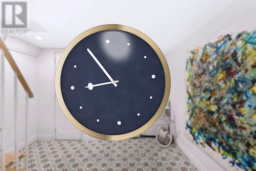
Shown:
8h55
